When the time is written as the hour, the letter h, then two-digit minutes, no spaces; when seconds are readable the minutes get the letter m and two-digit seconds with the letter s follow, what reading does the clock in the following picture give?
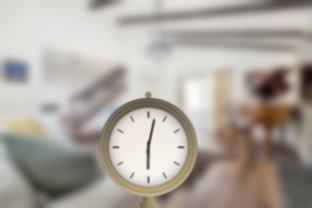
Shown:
6h02
